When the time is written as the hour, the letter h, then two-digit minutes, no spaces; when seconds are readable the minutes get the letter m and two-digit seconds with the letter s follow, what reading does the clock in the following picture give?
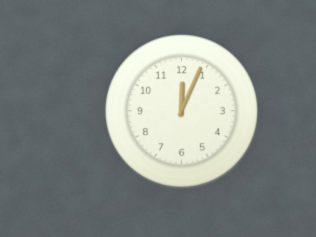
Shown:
12h04
